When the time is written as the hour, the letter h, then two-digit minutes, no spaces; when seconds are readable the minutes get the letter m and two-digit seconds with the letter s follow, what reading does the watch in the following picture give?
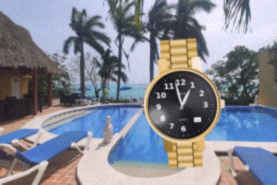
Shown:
12h58
